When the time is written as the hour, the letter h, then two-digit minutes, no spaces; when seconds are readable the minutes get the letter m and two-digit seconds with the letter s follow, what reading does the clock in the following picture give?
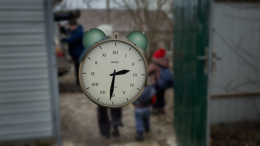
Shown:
2h31
